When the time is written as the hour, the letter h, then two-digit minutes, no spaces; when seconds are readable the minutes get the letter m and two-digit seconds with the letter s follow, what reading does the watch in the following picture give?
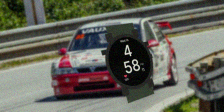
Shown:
4h58
